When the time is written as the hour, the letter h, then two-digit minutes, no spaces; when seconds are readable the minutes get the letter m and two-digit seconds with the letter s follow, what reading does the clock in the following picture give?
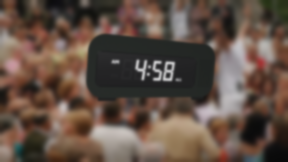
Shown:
4h58
